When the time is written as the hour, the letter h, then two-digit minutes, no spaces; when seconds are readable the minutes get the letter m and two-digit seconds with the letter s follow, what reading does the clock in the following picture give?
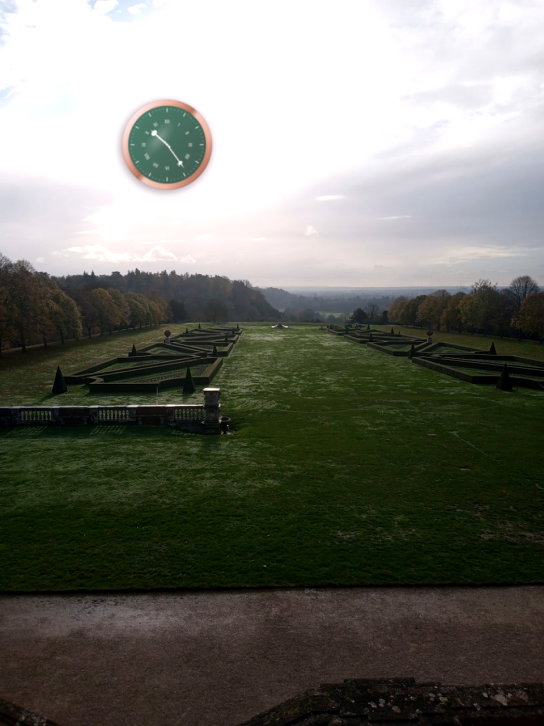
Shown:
10h24
